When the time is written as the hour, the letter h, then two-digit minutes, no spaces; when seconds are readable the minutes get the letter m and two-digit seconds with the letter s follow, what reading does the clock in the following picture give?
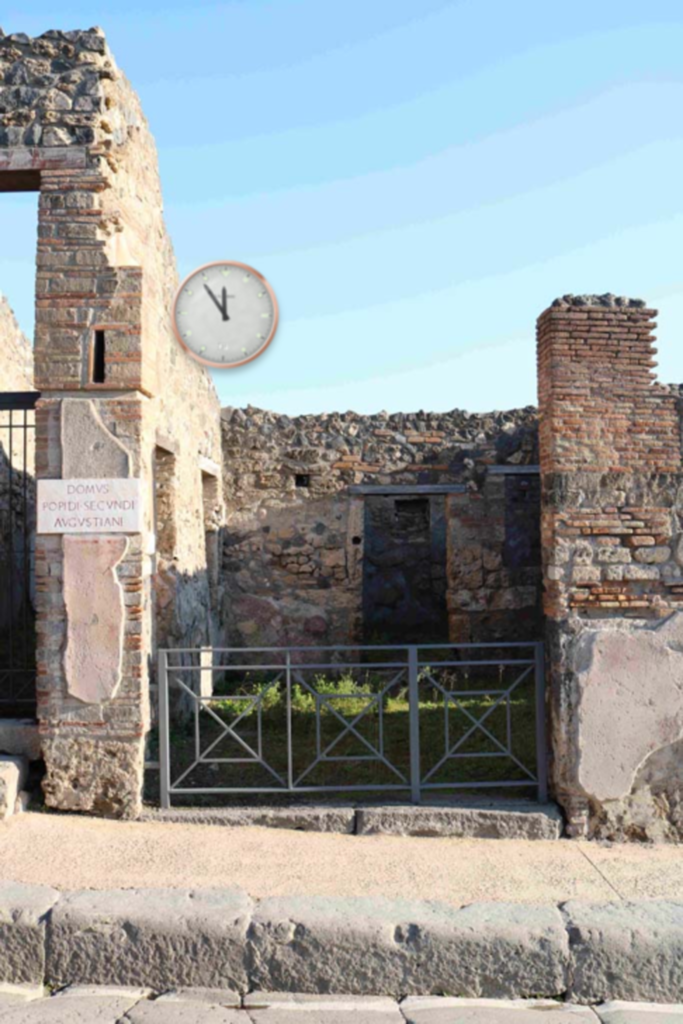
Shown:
11h54
